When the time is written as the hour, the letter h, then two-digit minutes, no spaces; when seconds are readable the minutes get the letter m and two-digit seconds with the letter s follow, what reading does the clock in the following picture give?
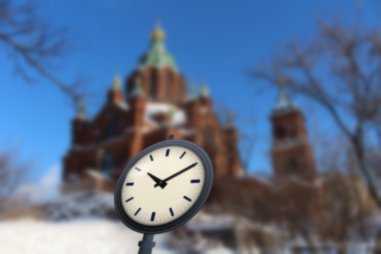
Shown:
10h10
